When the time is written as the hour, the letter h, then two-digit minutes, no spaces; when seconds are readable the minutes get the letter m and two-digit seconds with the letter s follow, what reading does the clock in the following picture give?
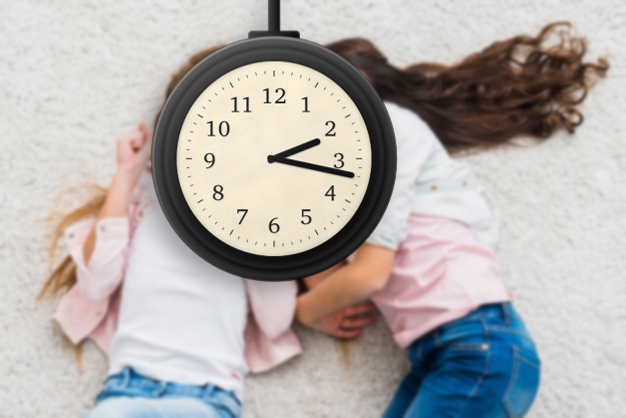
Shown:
2h17
